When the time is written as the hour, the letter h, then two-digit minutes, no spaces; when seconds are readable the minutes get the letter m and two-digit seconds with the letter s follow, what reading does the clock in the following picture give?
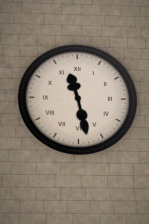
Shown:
11h28
